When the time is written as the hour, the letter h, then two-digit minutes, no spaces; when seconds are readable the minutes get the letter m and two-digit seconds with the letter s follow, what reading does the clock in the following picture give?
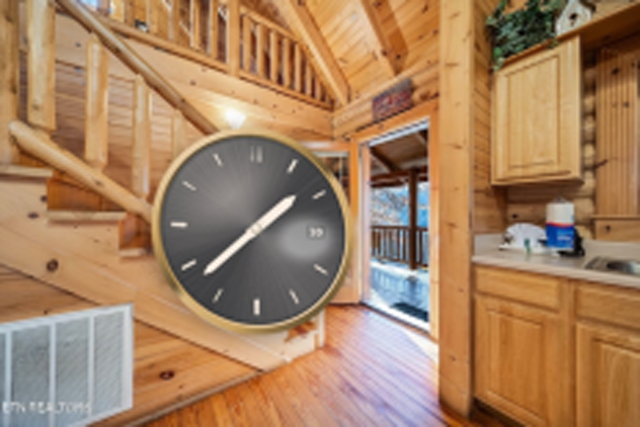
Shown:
1h38
